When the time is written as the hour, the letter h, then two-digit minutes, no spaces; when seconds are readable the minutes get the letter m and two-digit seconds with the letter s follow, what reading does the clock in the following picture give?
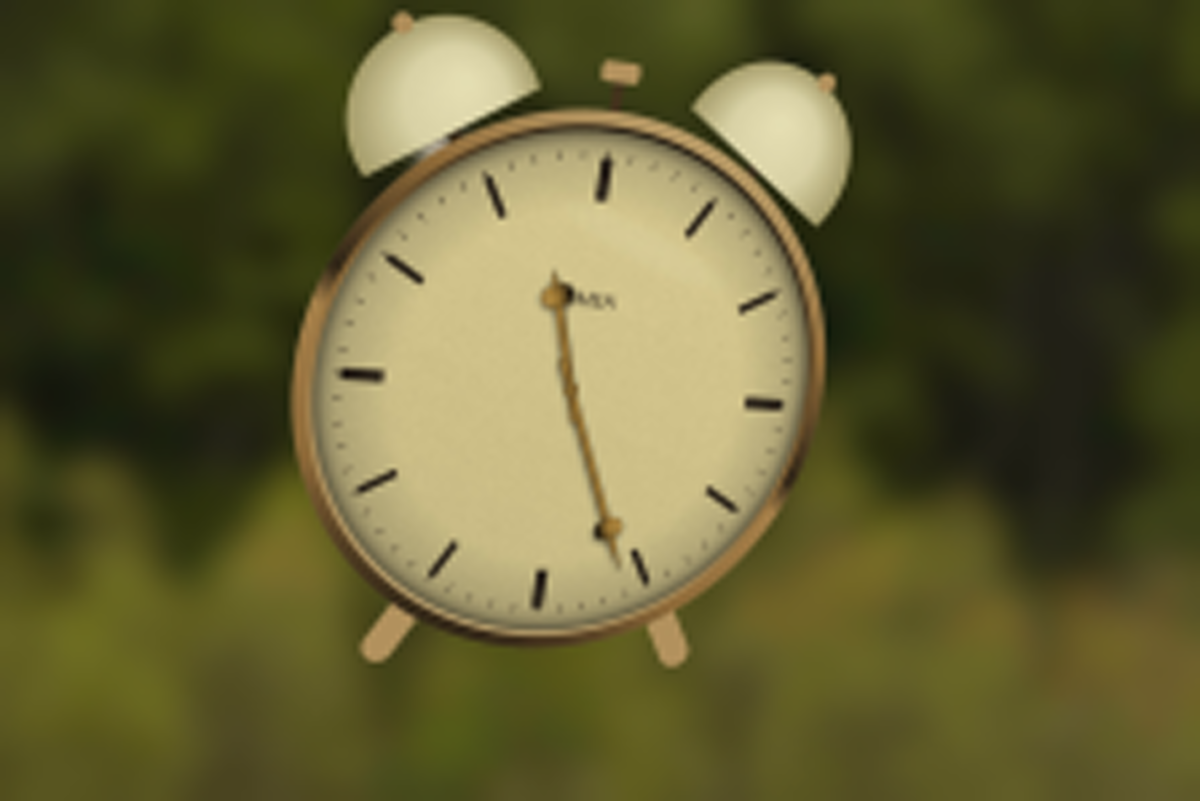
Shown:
11h26
